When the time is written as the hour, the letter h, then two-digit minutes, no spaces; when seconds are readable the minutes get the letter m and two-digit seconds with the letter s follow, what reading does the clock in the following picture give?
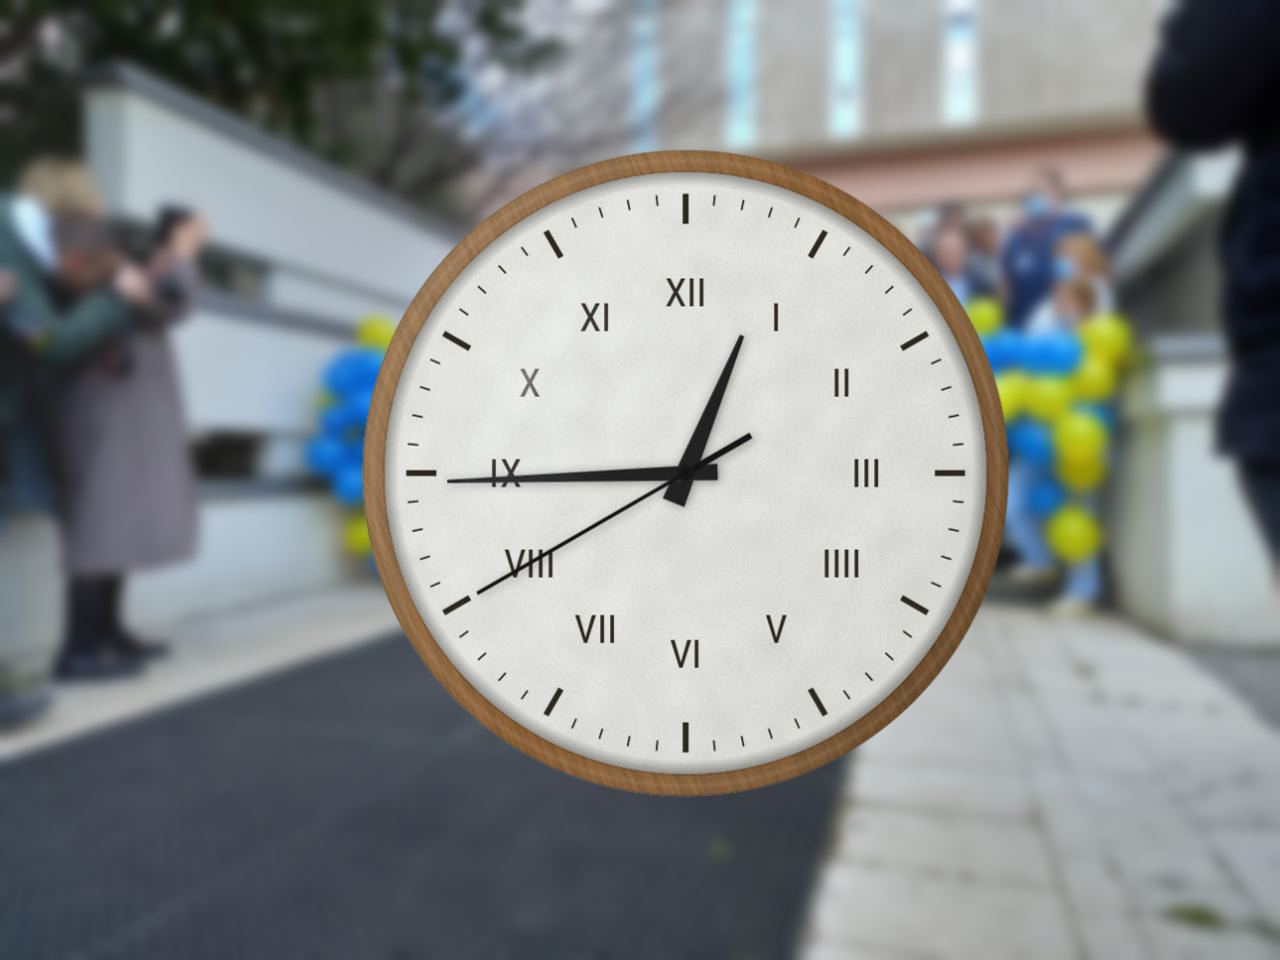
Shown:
12h44m40s
